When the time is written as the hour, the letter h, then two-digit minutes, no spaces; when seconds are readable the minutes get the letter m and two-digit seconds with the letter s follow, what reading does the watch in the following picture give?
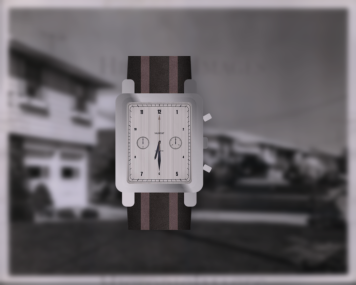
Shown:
6h30
